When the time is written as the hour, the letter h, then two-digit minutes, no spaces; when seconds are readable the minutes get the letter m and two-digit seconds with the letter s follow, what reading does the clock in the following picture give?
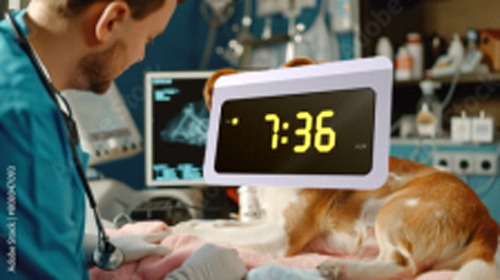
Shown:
7h36
